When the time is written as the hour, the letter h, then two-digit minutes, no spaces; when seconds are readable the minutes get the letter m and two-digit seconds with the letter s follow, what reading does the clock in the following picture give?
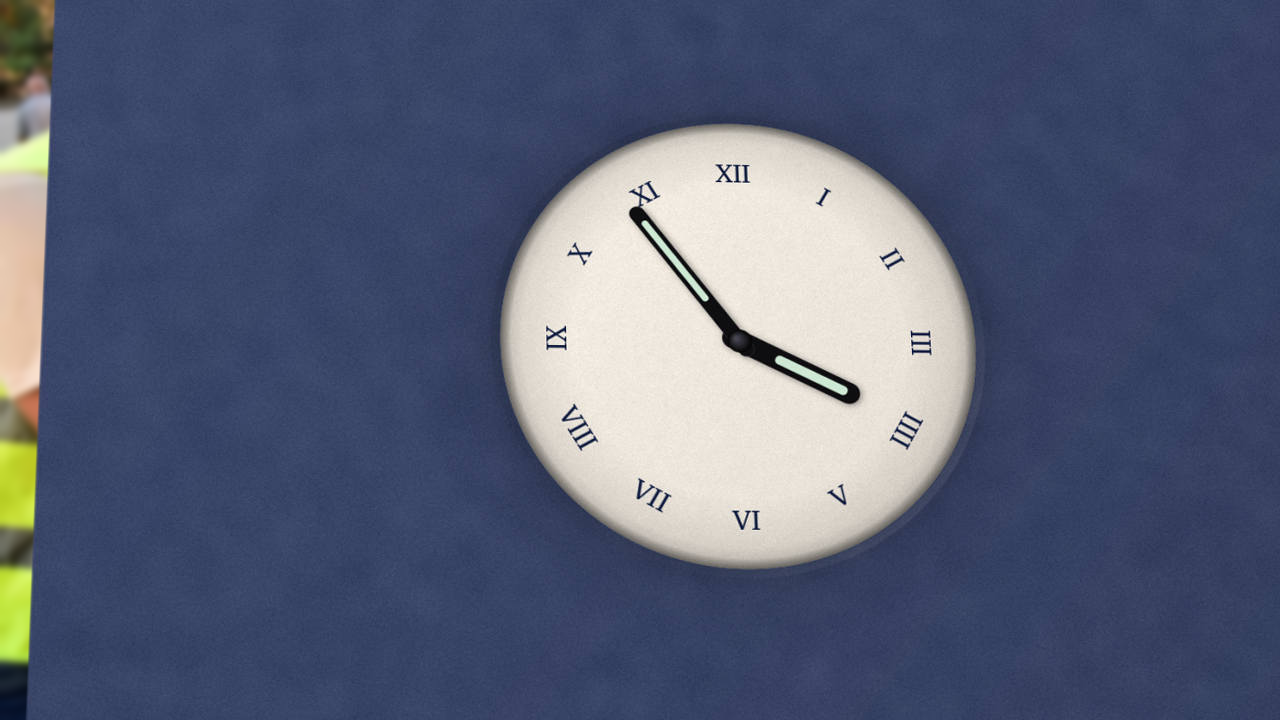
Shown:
3h54
